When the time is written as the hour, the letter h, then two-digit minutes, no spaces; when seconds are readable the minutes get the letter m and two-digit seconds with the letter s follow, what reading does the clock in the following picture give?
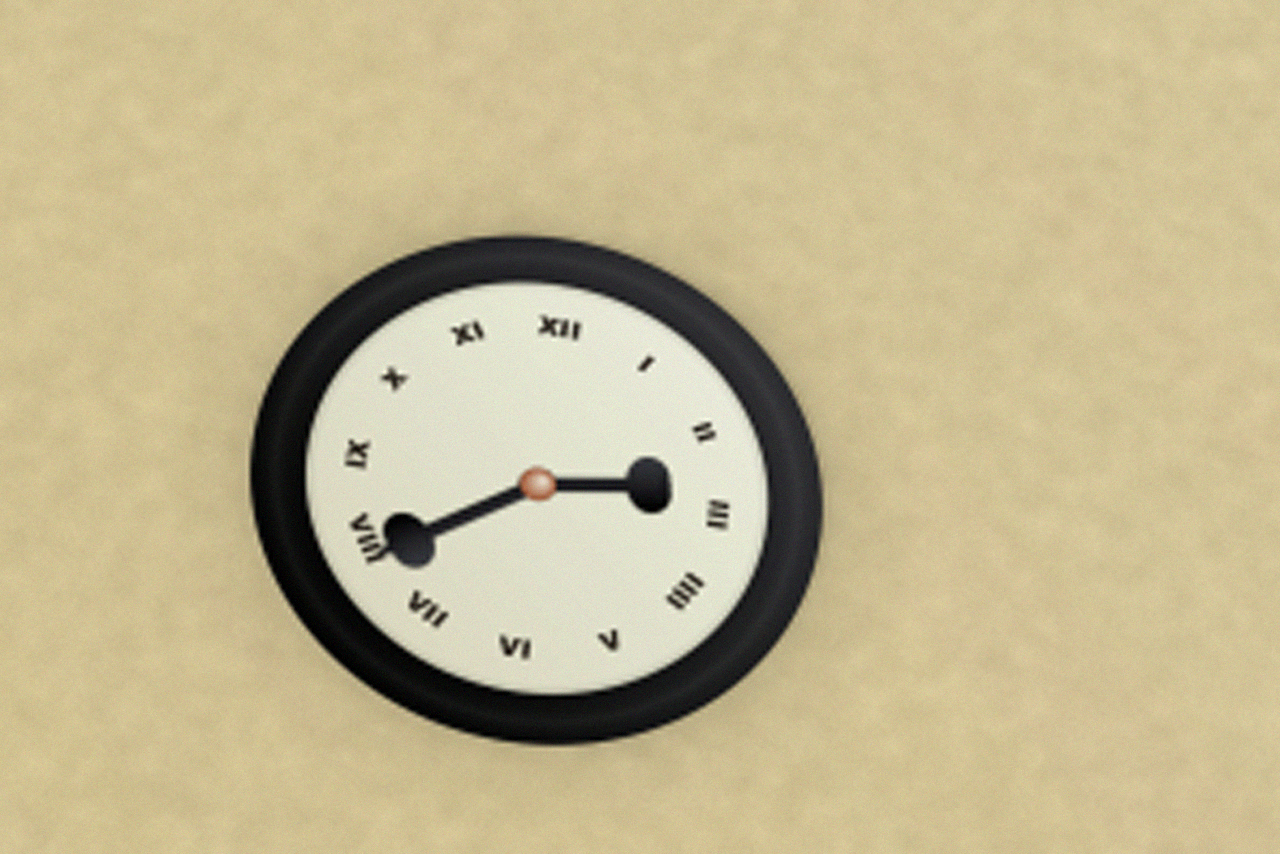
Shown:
2h39
